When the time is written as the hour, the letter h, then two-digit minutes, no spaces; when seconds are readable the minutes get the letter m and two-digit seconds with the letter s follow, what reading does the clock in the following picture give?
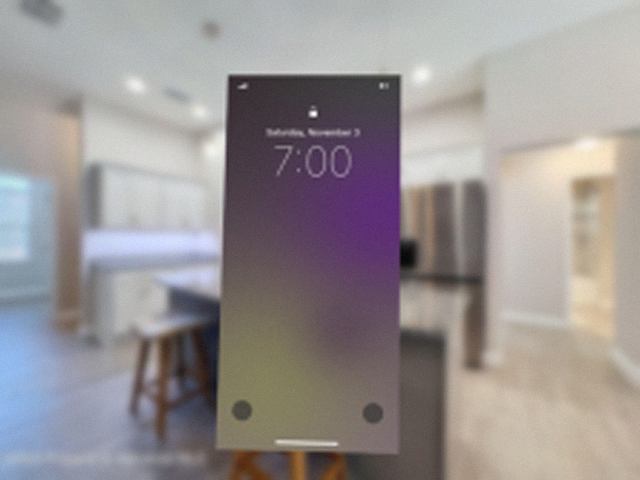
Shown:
7h00
